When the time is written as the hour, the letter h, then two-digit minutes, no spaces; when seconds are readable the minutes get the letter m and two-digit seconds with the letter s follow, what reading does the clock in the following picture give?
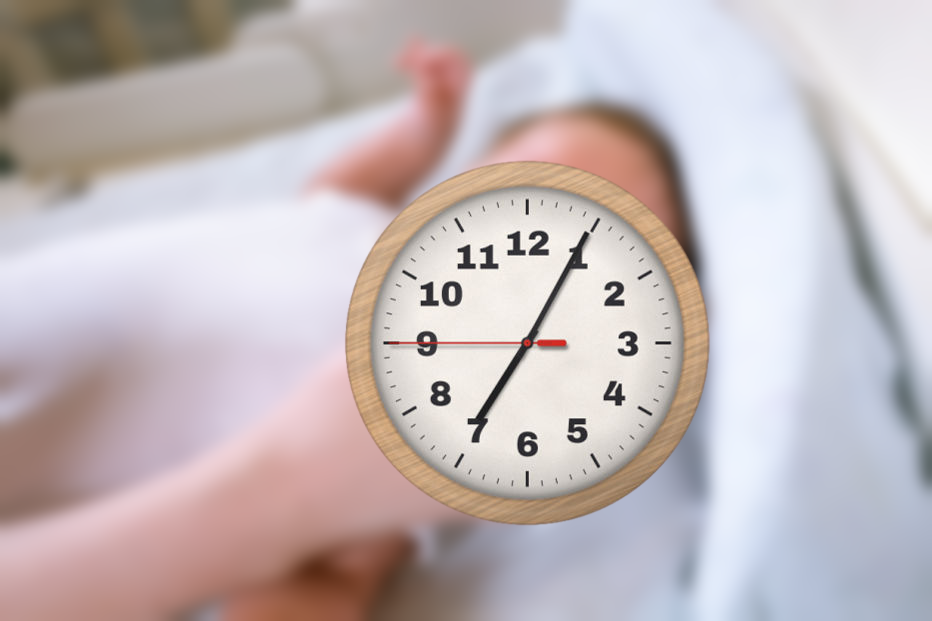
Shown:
7h04m45s
